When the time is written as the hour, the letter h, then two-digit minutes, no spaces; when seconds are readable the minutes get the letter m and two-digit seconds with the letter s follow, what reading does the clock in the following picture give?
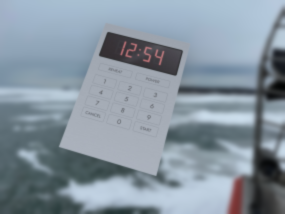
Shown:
12h54
